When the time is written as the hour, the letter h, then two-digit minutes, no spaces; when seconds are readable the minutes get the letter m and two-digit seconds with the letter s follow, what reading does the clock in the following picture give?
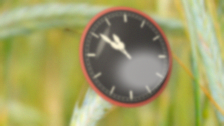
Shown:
10h51
